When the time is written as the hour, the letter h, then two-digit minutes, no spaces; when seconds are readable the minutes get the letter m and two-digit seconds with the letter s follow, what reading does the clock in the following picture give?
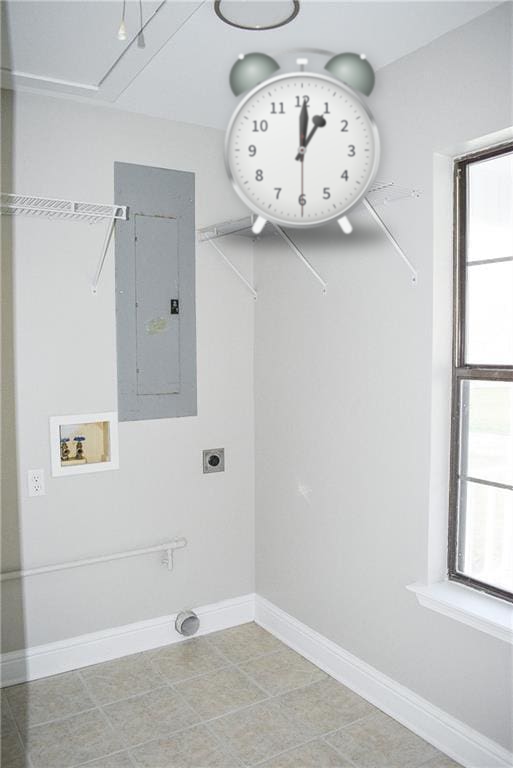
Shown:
1h00m30s
